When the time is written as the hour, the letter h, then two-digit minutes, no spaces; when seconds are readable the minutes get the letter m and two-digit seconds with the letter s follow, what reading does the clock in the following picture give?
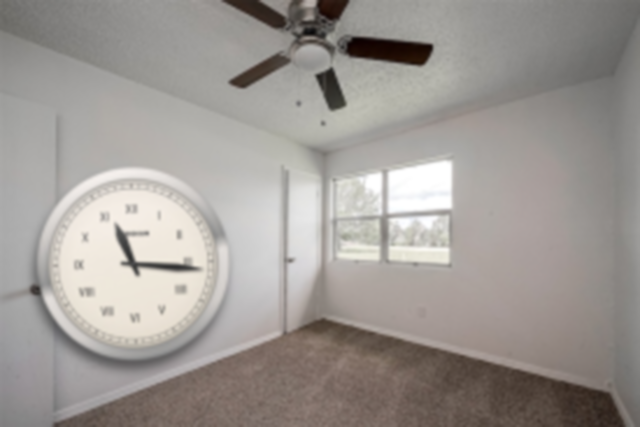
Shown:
11h16
